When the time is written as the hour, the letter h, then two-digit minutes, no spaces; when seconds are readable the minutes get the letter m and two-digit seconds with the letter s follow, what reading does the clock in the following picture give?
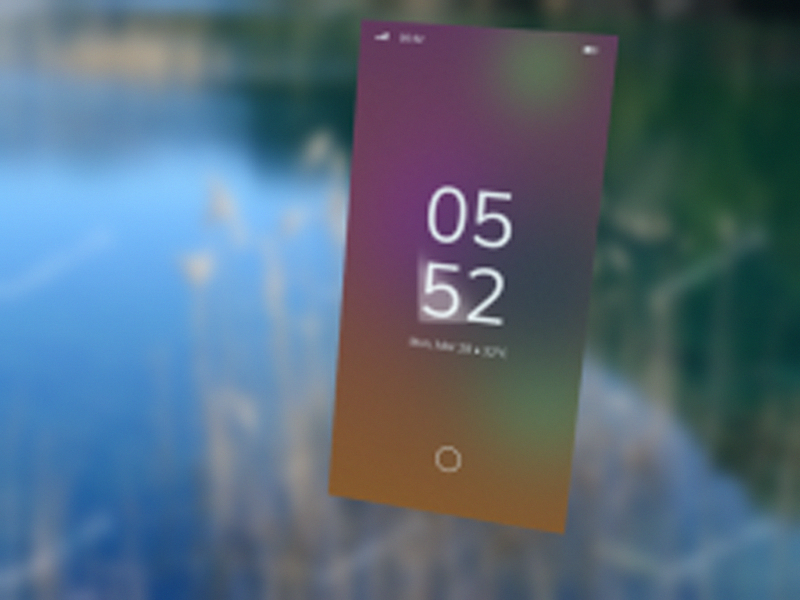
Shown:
5h52
